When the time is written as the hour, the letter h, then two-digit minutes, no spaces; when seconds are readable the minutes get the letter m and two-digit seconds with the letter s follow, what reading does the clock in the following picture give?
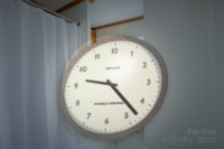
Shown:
9h23
